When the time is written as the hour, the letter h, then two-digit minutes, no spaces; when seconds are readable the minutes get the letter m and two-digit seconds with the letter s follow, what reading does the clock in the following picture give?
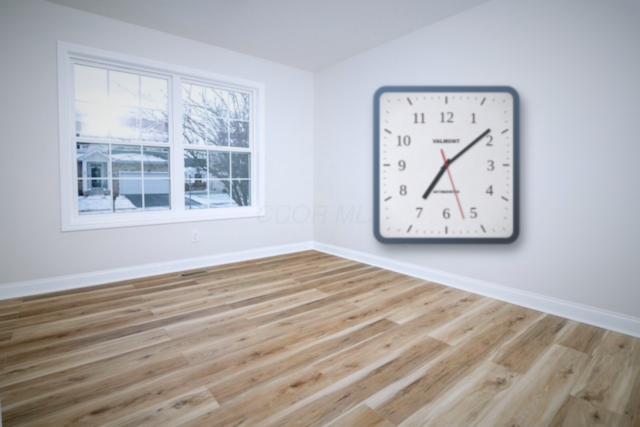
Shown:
7h08m27s
